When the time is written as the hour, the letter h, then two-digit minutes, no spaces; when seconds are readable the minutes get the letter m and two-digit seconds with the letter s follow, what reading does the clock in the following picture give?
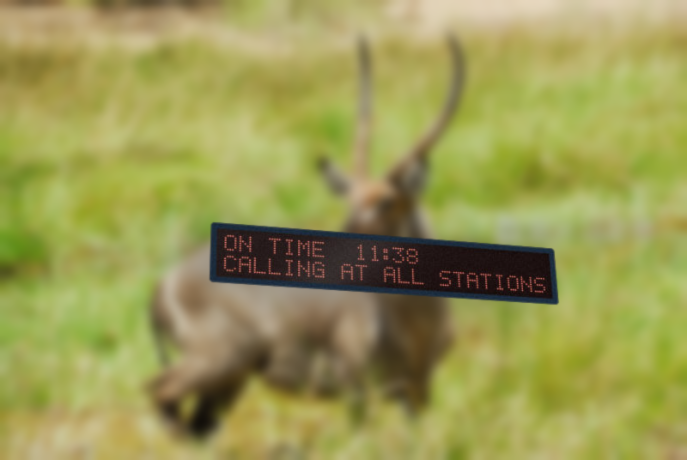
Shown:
11h38
